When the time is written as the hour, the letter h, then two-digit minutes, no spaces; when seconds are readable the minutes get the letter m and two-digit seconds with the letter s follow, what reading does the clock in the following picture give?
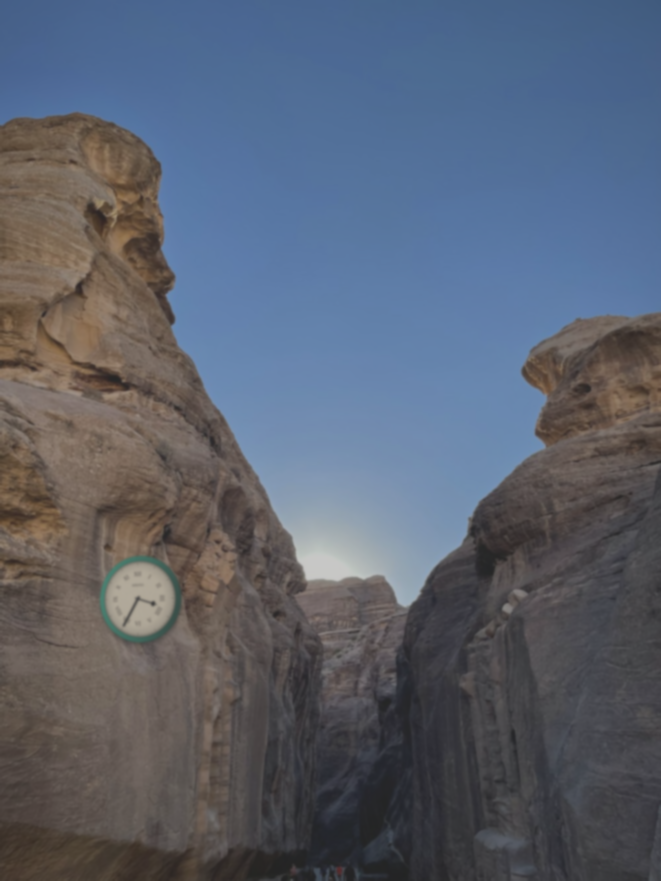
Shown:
3h35
